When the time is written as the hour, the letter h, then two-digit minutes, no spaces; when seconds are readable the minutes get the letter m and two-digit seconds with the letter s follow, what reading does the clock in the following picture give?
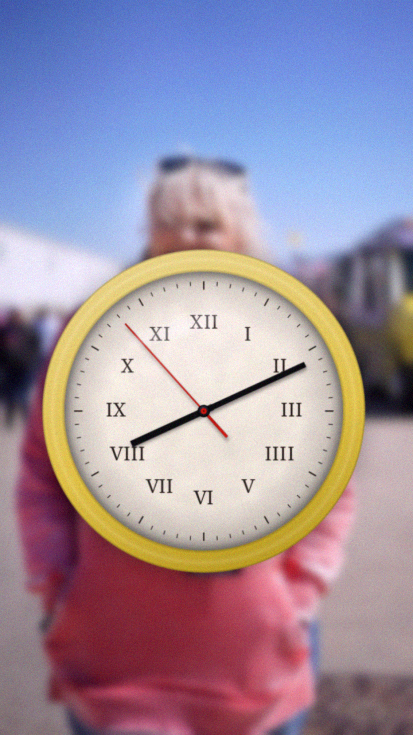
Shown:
8h10m53s
